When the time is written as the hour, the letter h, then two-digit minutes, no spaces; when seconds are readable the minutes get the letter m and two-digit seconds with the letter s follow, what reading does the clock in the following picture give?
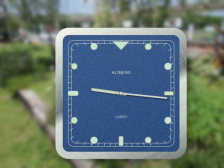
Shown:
9h16
